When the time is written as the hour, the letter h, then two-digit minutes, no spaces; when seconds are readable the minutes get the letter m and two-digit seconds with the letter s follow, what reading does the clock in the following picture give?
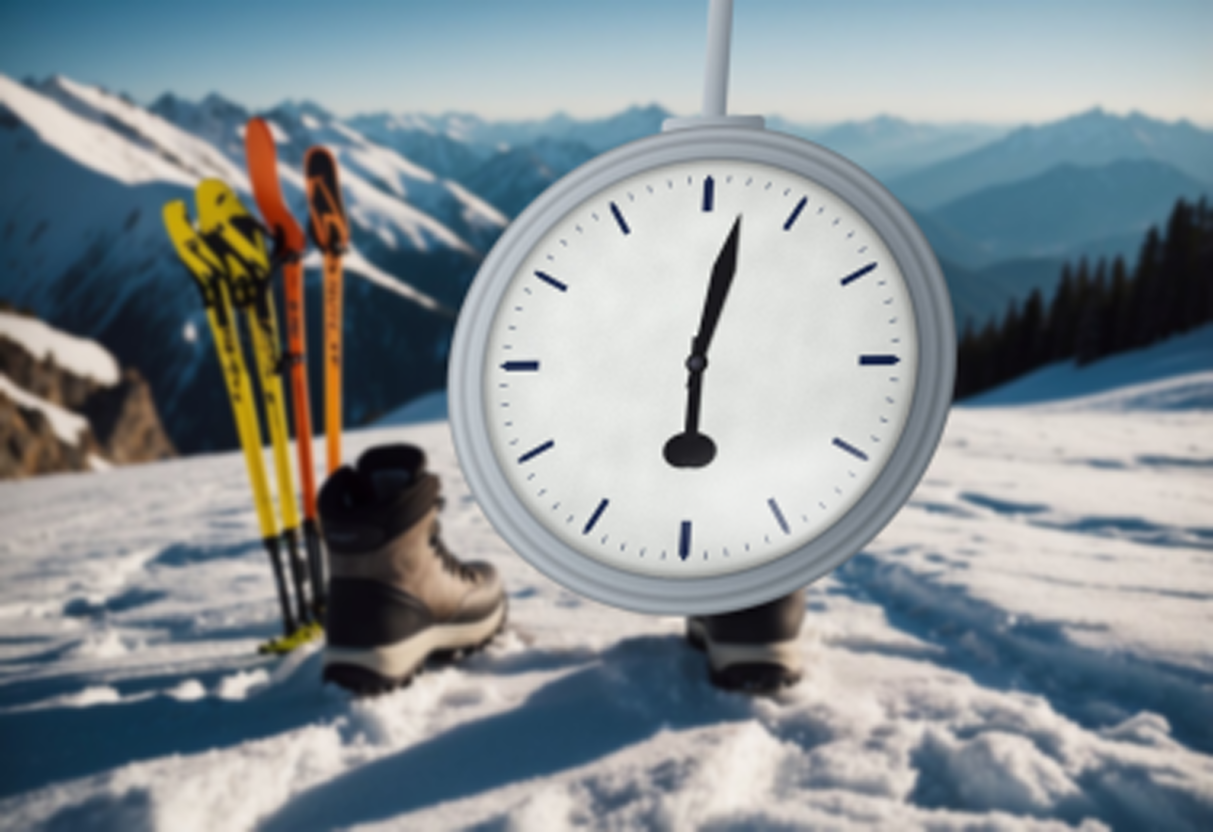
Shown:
6h02
